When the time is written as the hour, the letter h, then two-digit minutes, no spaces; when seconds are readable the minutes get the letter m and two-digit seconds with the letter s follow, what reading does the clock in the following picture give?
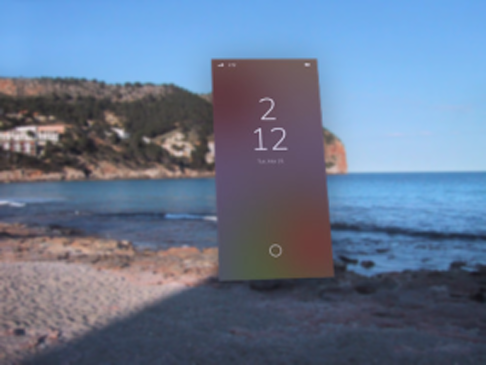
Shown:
2h12
